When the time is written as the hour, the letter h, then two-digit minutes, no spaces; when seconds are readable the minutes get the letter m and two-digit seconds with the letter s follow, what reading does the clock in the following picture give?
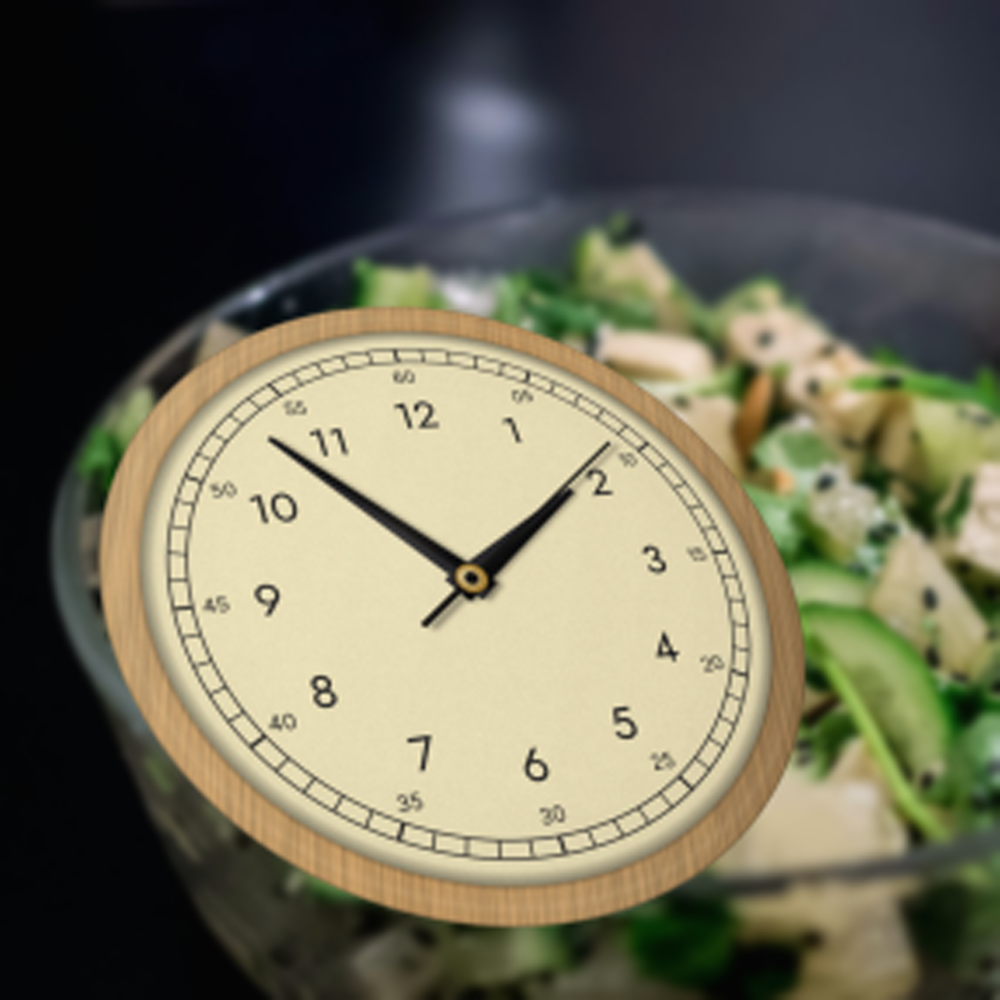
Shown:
1h53m09s
